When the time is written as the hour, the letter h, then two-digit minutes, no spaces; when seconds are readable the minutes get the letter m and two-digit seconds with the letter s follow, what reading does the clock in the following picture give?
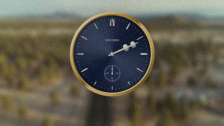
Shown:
2h11
